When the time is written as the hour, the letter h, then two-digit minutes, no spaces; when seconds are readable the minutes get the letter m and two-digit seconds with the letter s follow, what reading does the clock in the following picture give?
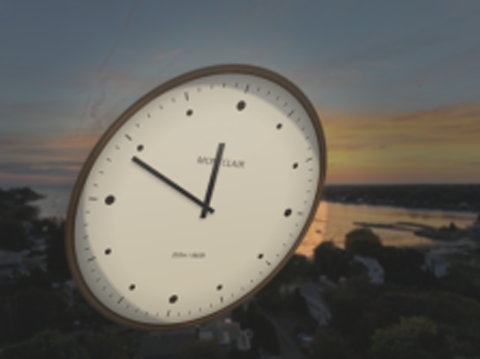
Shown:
11h49
